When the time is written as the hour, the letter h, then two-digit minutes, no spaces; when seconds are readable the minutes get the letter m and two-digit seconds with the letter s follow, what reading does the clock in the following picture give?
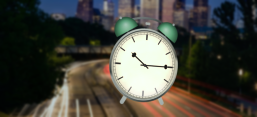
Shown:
10h15
